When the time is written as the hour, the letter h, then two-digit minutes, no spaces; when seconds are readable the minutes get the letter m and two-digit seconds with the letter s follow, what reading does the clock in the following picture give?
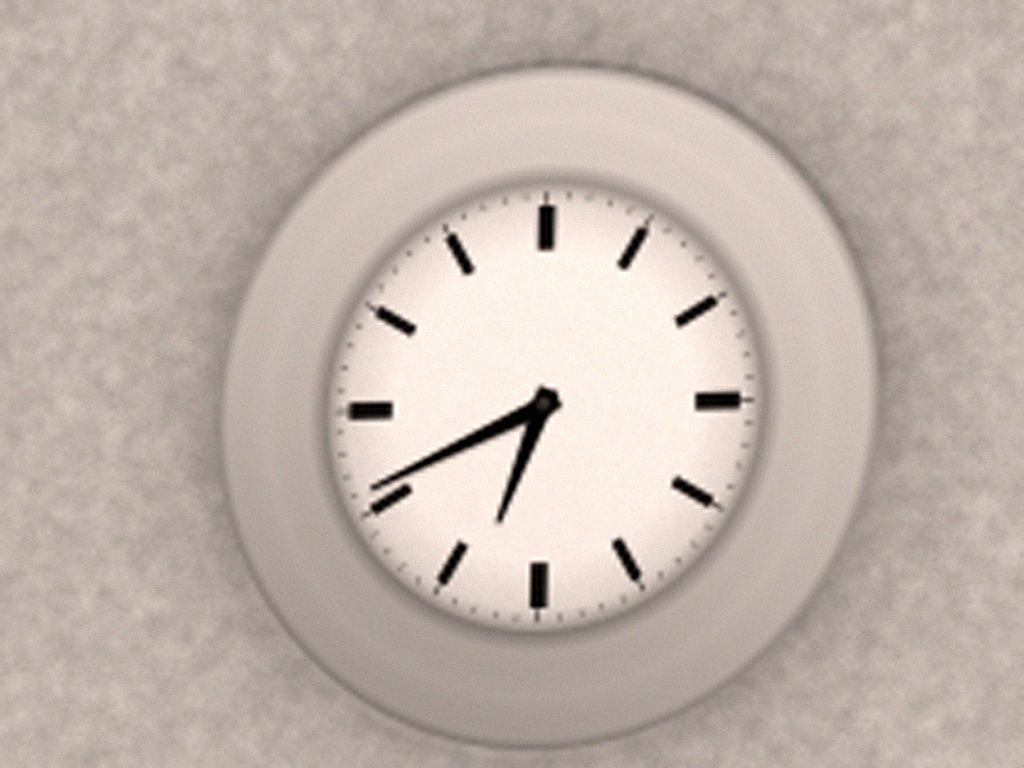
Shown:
6h41
